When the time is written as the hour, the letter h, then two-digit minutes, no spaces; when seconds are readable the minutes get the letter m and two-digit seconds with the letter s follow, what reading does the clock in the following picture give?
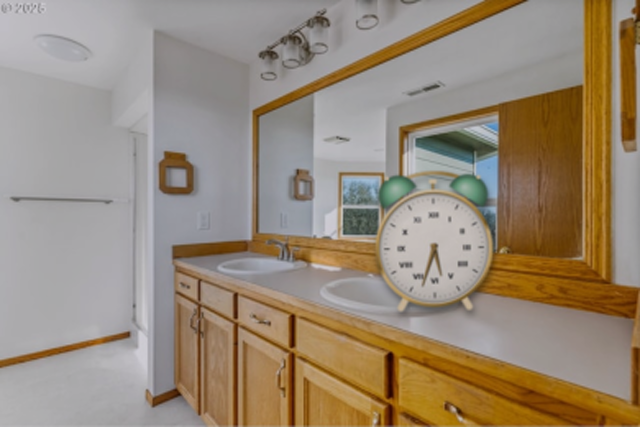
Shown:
5h33
